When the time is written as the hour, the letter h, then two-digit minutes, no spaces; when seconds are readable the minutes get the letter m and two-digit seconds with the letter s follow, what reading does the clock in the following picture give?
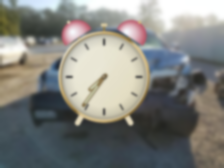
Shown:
7h36
